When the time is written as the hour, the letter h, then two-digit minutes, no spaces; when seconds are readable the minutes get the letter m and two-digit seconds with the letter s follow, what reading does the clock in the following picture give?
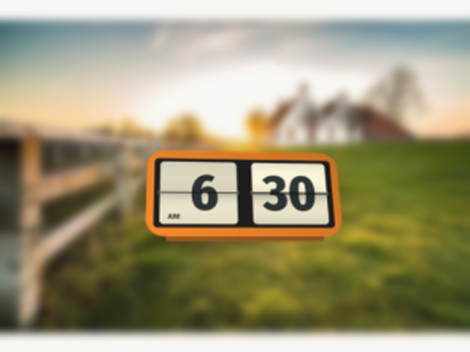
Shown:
6h30
